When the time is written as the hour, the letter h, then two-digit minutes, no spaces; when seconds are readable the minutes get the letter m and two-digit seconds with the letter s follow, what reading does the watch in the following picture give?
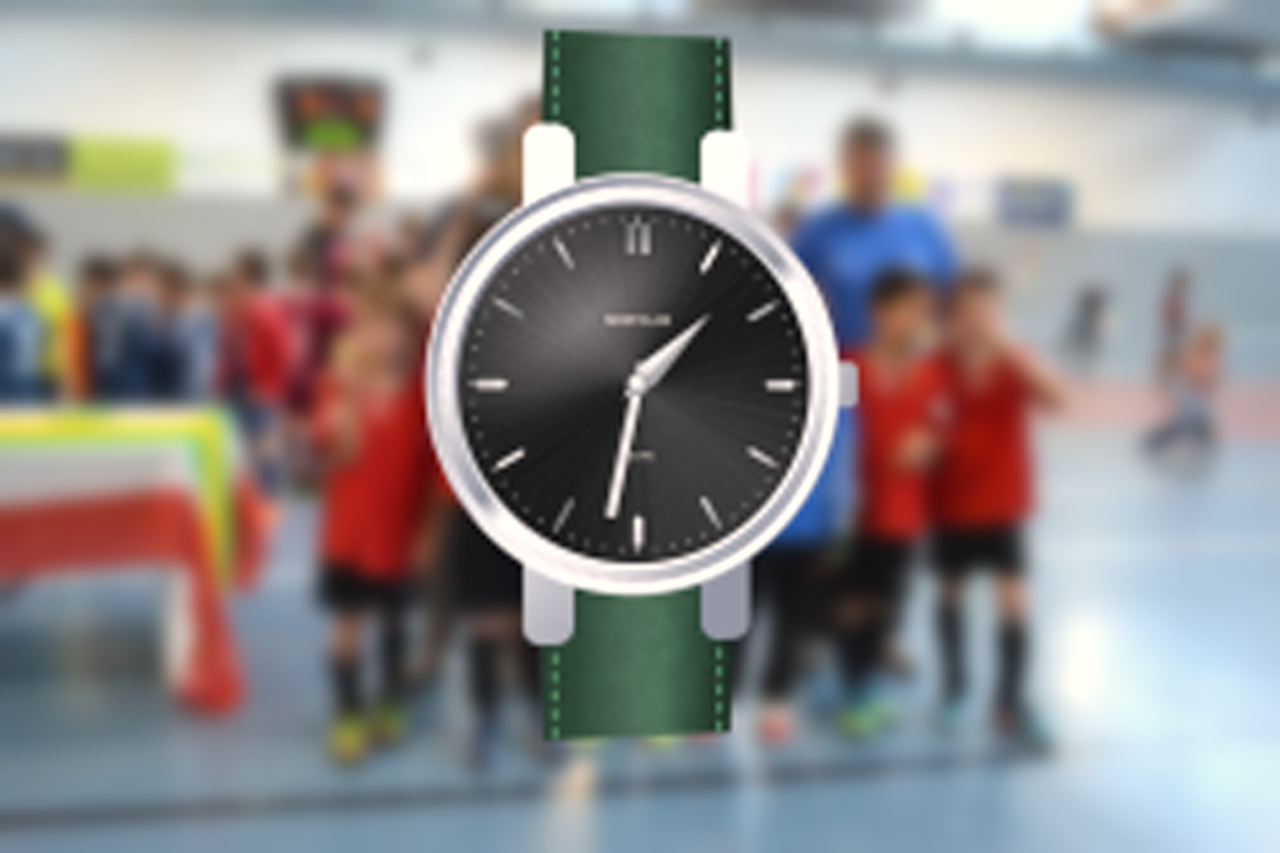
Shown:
1h32
